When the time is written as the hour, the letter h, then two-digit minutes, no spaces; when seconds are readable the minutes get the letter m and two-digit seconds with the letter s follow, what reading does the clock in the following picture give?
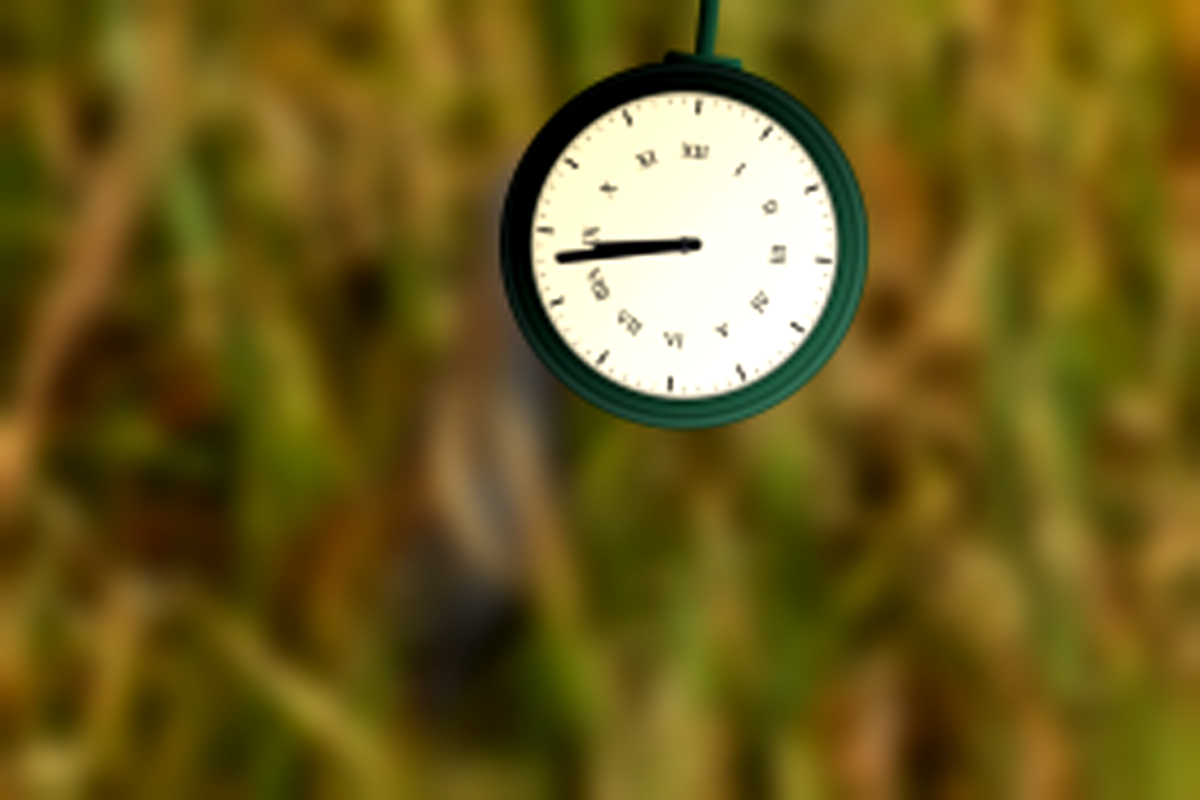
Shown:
8h43
